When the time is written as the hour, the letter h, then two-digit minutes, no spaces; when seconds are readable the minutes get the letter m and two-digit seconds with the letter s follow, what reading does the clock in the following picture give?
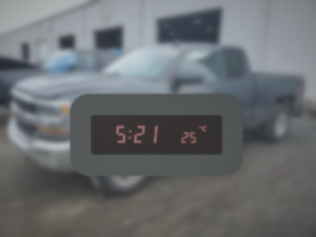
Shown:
5h21
